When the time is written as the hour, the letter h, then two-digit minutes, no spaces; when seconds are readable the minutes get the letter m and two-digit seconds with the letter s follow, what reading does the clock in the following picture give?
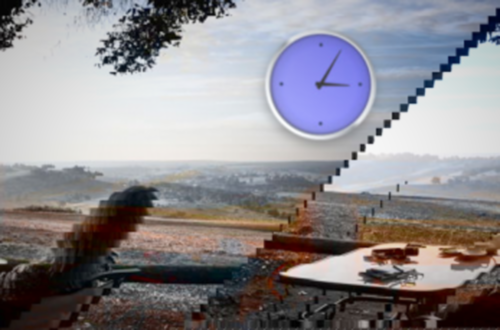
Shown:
3h05
